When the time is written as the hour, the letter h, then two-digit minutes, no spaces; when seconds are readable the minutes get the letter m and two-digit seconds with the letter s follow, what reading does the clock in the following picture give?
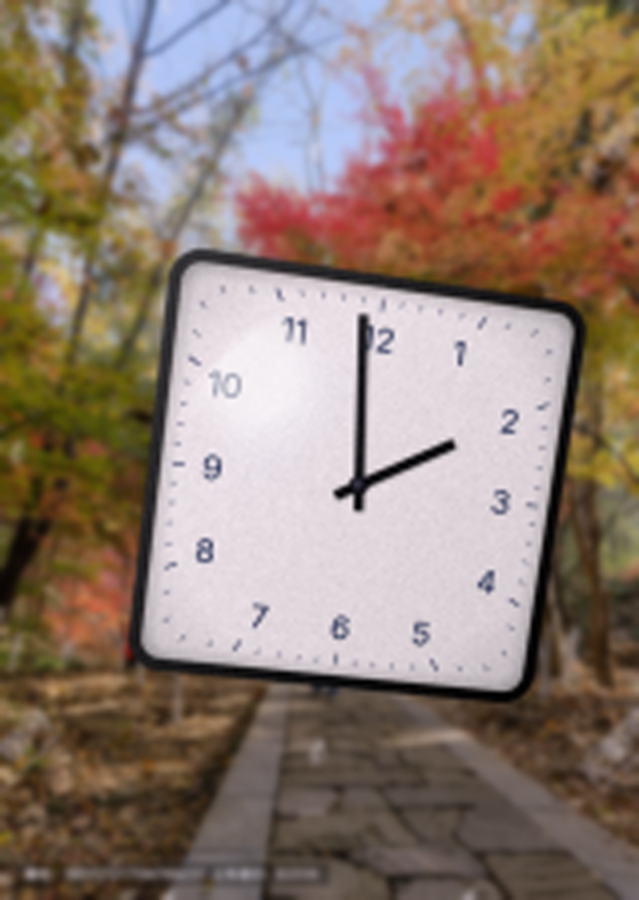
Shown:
1h59
